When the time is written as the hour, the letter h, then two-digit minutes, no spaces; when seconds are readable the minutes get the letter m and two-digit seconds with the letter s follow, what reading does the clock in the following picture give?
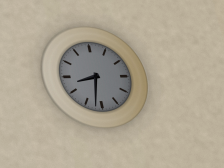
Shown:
8h32
